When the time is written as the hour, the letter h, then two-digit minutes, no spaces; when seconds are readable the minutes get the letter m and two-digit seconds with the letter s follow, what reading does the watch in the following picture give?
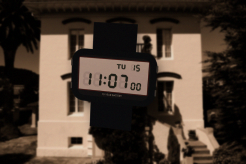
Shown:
11h07m00s
